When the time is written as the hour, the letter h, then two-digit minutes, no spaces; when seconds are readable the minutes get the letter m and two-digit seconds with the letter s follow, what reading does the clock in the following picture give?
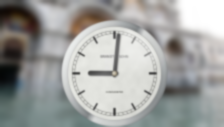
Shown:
9h01
